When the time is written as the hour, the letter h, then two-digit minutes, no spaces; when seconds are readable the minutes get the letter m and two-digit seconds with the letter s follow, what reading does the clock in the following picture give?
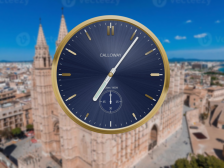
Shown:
7h06
